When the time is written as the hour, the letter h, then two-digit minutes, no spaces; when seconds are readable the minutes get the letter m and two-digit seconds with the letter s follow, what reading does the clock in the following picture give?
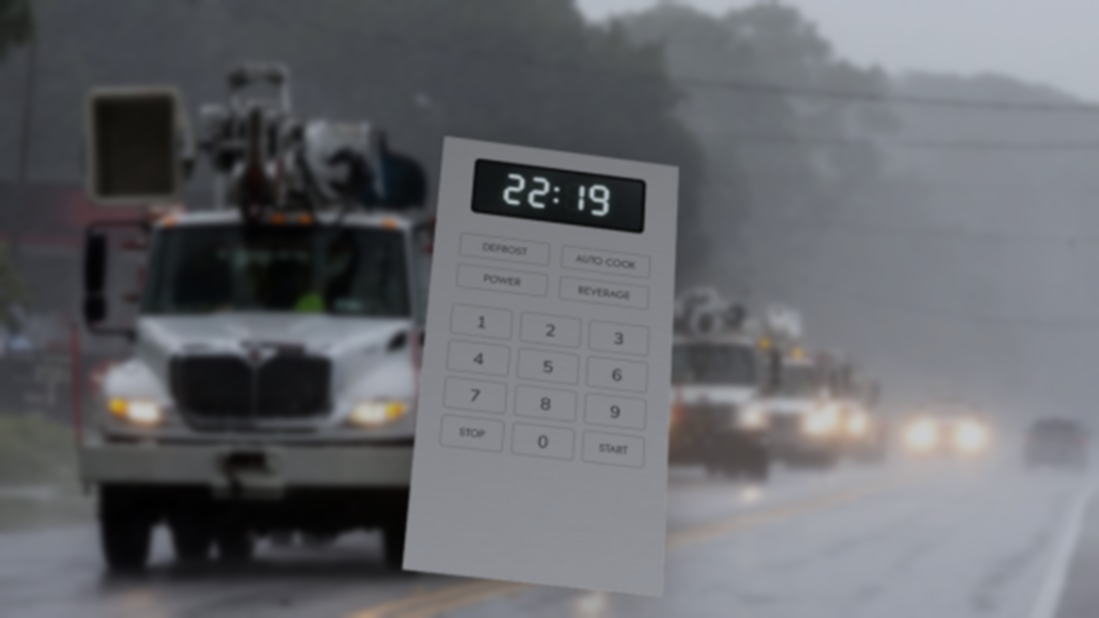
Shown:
22h19
